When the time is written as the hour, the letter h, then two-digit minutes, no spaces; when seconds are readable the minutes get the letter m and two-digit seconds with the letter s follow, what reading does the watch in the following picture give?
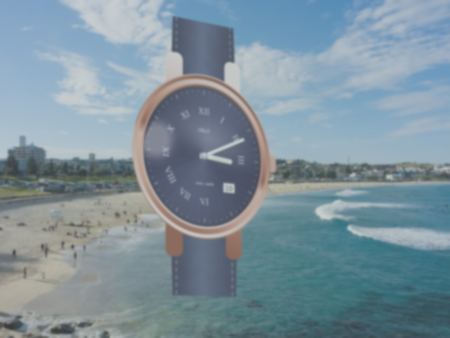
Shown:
3h11
